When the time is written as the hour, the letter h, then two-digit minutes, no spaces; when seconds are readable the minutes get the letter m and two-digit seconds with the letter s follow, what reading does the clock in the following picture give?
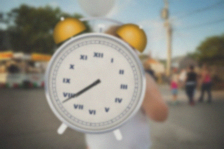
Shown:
7h39
